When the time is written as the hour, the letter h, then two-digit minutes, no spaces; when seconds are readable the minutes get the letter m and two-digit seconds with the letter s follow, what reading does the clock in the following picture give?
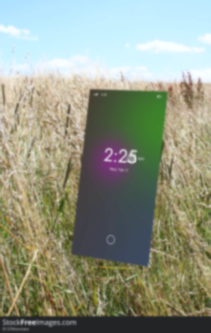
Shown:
2h25
